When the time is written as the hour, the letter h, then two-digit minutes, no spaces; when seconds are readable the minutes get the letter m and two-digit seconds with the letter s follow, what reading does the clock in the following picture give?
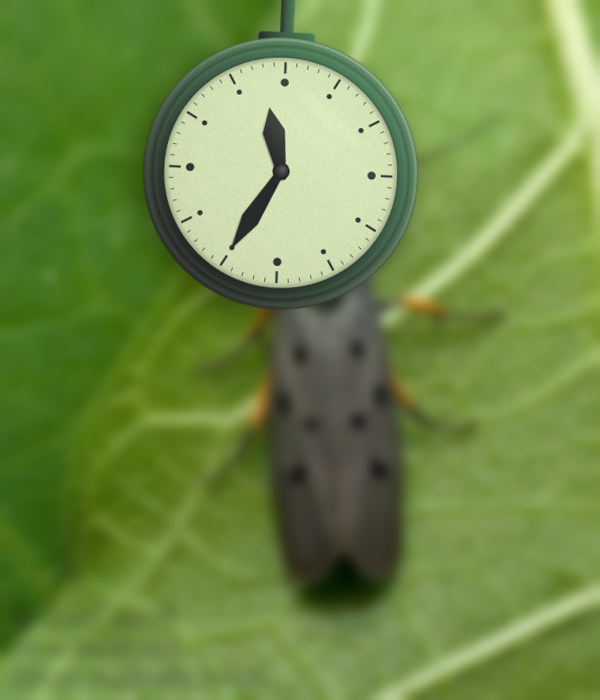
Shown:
11h35
